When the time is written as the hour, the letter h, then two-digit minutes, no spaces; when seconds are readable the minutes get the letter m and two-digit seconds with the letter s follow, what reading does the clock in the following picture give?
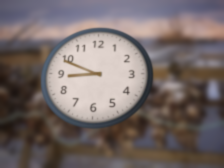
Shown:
8h49
